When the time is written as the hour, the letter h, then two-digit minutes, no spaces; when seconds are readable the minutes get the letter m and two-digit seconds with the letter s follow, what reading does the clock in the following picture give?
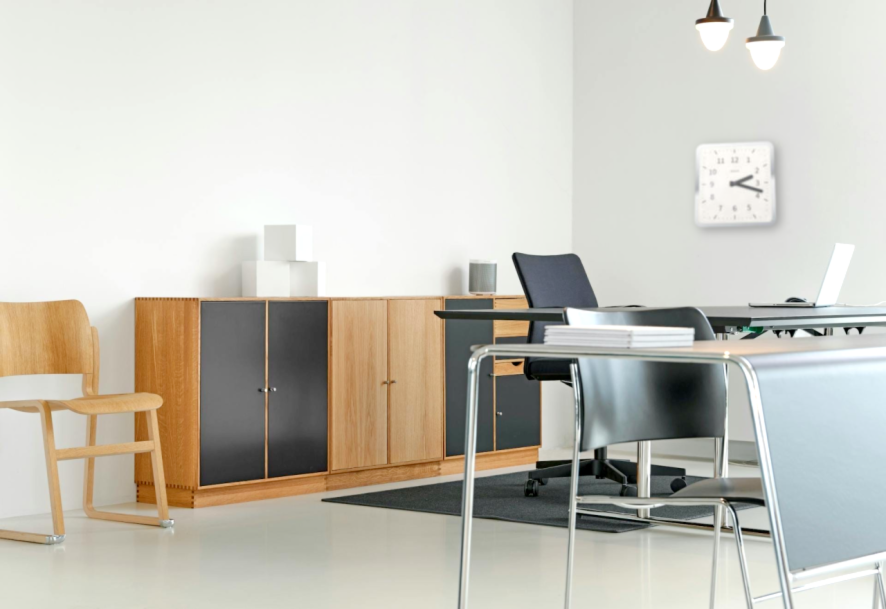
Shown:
2h18
